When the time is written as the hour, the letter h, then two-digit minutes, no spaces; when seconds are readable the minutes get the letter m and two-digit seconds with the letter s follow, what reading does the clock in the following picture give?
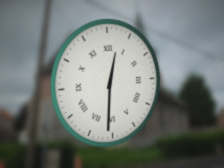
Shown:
12h31
